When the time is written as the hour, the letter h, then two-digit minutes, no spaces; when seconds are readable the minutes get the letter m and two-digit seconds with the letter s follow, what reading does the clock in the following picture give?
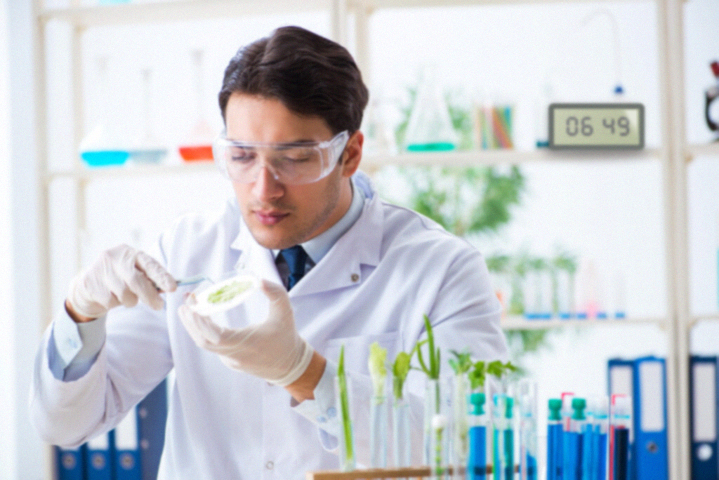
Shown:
6h49
